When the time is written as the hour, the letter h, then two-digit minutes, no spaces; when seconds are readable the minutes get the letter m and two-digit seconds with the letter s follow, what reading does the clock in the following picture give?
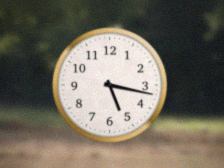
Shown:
5h17
